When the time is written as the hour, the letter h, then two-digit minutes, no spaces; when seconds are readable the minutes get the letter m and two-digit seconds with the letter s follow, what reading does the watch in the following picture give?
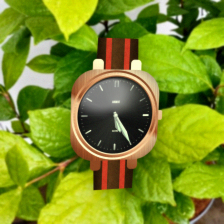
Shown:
5h25
